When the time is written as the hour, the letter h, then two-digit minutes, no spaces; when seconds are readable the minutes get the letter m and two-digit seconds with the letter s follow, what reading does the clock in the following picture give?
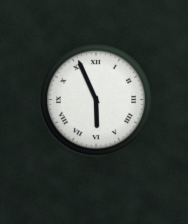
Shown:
5h56
